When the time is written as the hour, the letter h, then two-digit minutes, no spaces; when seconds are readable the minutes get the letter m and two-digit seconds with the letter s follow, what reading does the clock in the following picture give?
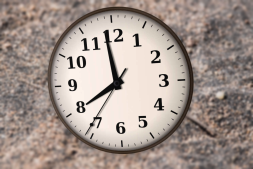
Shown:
7h58m36s
